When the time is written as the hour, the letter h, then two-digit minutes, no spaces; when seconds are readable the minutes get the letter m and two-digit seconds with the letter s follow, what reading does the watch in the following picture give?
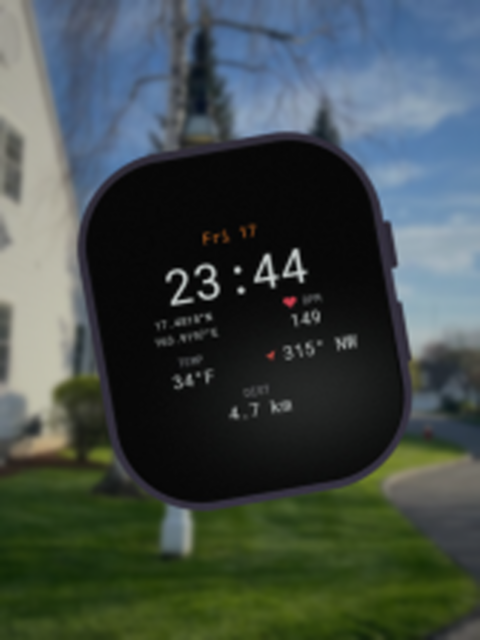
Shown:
23h44
